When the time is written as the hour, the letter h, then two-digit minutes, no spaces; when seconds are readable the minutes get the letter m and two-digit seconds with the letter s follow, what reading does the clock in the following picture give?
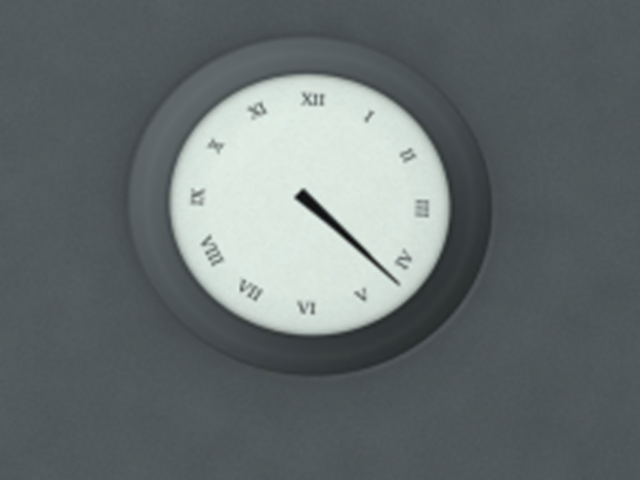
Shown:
4h22
